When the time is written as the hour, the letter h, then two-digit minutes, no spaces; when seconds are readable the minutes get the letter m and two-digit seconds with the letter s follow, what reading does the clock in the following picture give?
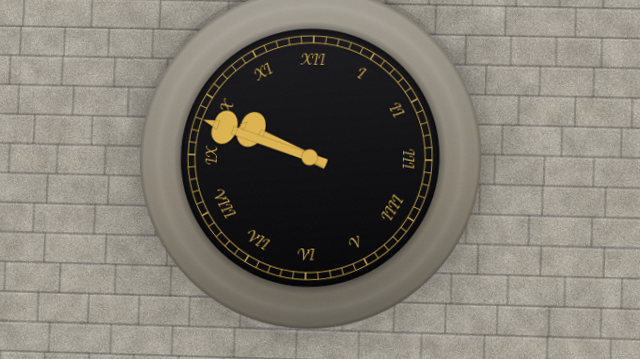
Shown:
9h48
